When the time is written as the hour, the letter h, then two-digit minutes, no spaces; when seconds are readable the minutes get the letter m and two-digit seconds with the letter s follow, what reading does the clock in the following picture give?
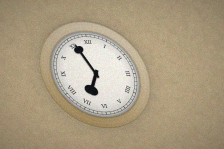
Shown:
6h56
